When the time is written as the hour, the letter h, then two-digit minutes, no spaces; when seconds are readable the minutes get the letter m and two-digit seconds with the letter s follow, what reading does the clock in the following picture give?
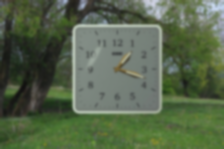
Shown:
1h18
